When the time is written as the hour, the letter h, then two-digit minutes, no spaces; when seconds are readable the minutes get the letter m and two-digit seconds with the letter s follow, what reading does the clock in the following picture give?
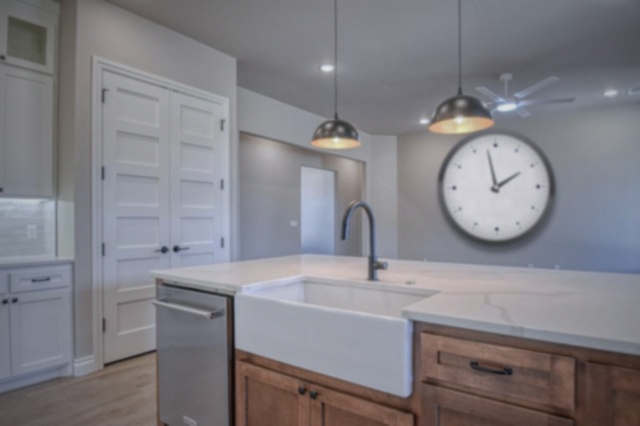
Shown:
1h58
